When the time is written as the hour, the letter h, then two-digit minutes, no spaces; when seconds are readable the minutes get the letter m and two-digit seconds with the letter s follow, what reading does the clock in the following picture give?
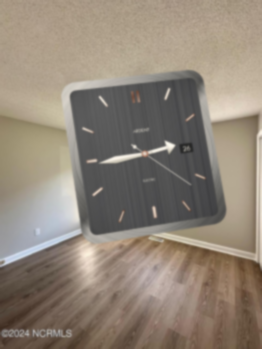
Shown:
2h44m22s
